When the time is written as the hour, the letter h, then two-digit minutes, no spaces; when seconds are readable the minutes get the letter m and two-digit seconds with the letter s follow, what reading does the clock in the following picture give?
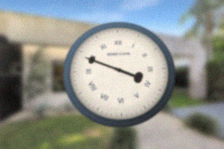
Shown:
3h49
